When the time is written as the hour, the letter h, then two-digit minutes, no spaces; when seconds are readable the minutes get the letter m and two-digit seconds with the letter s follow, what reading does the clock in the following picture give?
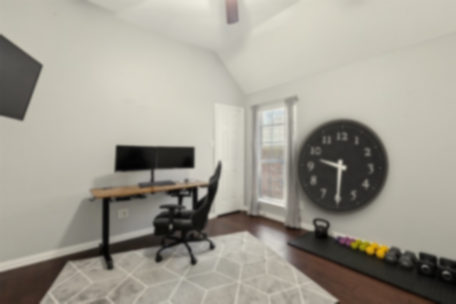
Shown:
9h30
